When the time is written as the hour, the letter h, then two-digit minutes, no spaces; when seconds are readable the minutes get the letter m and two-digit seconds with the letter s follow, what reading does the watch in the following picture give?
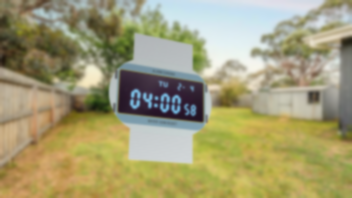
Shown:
4h00m58s
